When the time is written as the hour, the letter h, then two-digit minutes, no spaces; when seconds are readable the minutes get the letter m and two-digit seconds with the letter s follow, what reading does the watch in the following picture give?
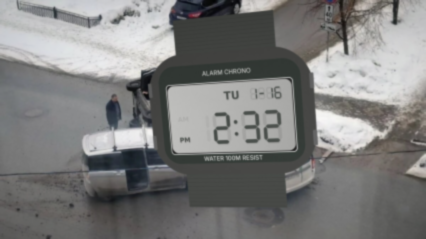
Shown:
2h32
